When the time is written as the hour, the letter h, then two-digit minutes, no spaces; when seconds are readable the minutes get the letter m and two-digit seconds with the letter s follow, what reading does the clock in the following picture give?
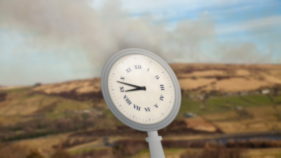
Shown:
8h48
